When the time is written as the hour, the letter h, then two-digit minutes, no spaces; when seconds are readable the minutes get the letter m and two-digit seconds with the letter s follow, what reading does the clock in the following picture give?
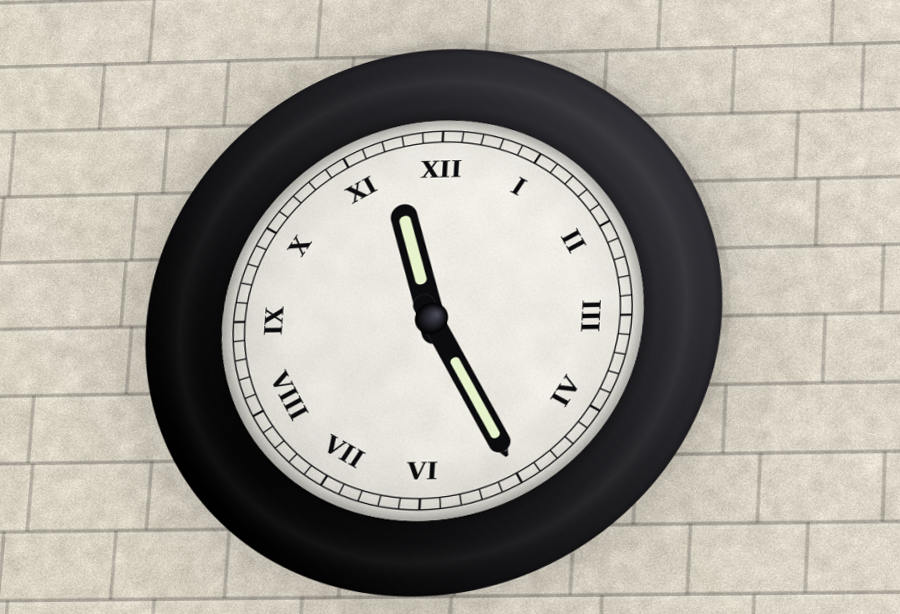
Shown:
11h25
